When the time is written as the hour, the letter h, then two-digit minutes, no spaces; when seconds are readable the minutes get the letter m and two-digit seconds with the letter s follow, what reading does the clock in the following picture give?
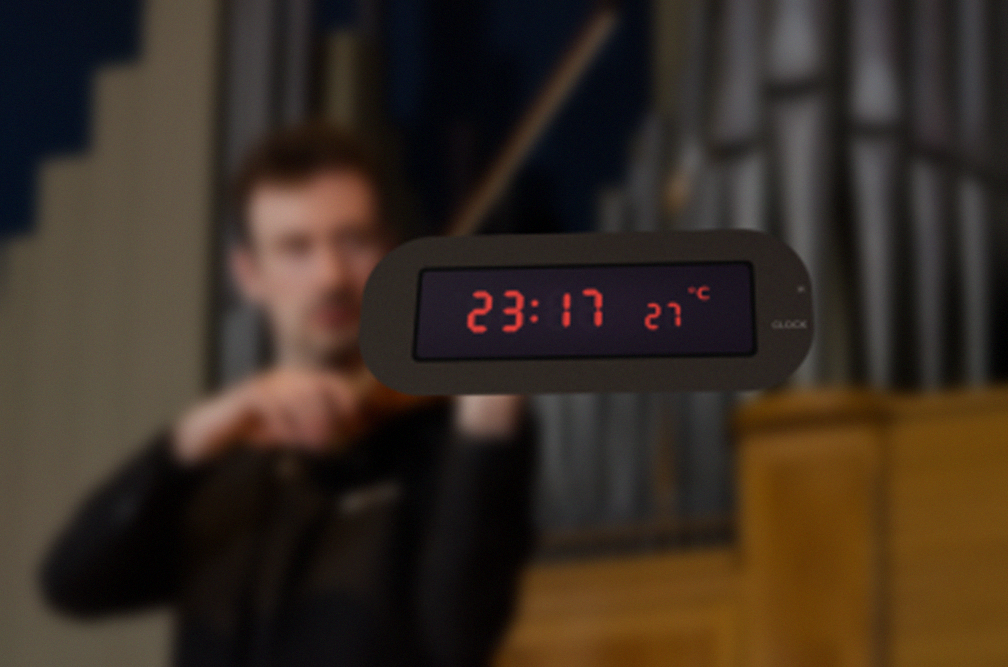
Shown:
23h17
